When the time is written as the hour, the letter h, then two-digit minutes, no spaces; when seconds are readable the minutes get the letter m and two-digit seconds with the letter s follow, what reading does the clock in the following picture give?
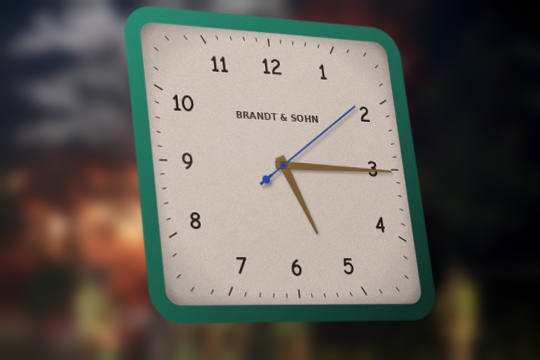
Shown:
5h15m09s
